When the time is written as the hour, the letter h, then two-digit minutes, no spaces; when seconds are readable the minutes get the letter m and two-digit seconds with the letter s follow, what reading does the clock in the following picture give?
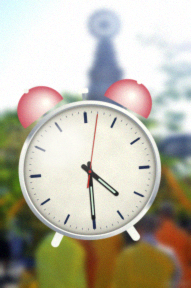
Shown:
4h30m02s
